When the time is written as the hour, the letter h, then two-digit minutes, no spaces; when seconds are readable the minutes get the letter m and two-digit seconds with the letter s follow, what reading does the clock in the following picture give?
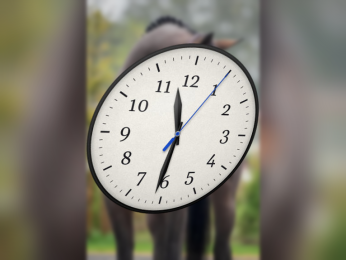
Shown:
11h31m05s
